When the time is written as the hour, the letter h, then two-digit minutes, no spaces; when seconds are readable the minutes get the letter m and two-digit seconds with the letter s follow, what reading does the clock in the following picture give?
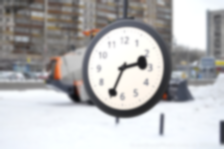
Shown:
2h34
